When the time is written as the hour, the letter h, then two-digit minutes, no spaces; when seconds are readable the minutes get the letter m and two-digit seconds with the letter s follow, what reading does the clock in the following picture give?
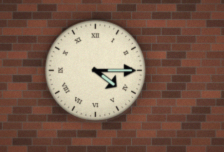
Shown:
4h15
